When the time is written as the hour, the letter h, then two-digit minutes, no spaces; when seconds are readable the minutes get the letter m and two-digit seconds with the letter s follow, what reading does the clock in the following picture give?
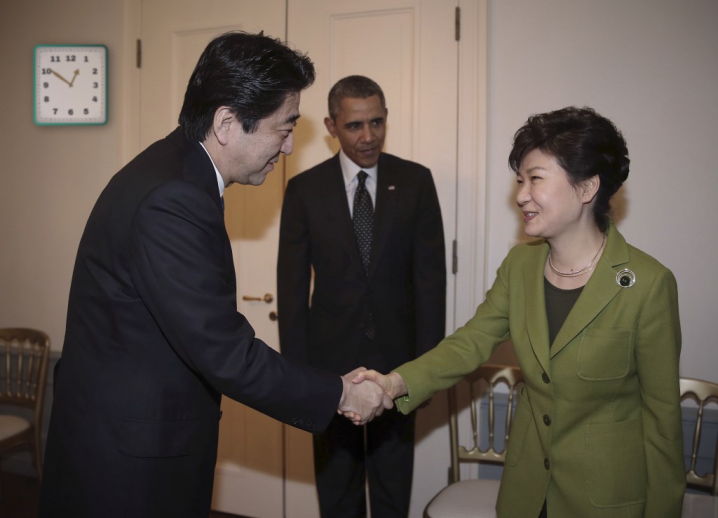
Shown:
12h51
